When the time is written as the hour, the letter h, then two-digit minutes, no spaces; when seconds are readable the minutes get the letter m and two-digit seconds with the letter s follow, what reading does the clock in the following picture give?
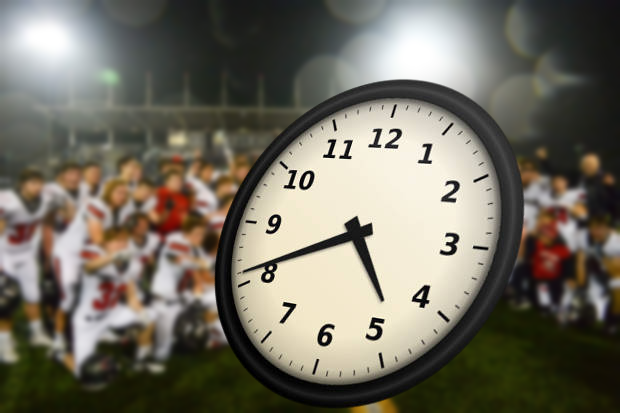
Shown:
4h41
